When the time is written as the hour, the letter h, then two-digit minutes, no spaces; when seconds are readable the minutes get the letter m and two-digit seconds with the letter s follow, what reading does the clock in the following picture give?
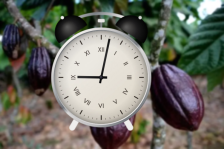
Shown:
9h02
